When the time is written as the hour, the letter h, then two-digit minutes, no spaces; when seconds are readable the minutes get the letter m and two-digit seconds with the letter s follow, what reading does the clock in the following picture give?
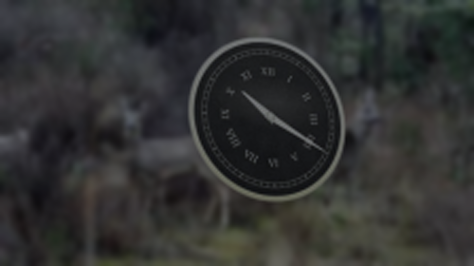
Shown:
10h20
